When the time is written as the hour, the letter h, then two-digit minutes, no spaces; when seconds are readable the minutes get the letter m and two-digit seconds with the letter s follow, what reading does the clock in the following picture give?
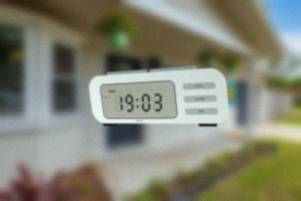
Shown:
19h03
